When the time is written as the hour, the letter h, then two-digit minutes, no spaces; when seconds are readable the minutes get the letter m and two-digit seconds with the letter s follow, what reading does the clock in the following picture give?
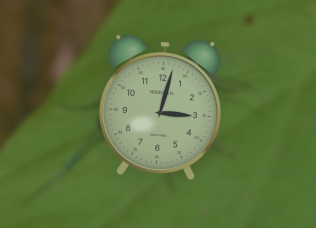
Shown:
3h02
